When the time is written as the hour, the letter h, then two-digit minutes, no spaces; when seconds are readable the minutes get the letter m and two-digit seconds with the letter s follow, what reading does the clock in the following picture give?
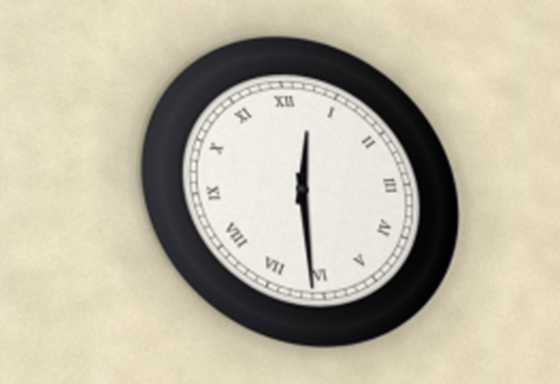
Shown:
12h31
